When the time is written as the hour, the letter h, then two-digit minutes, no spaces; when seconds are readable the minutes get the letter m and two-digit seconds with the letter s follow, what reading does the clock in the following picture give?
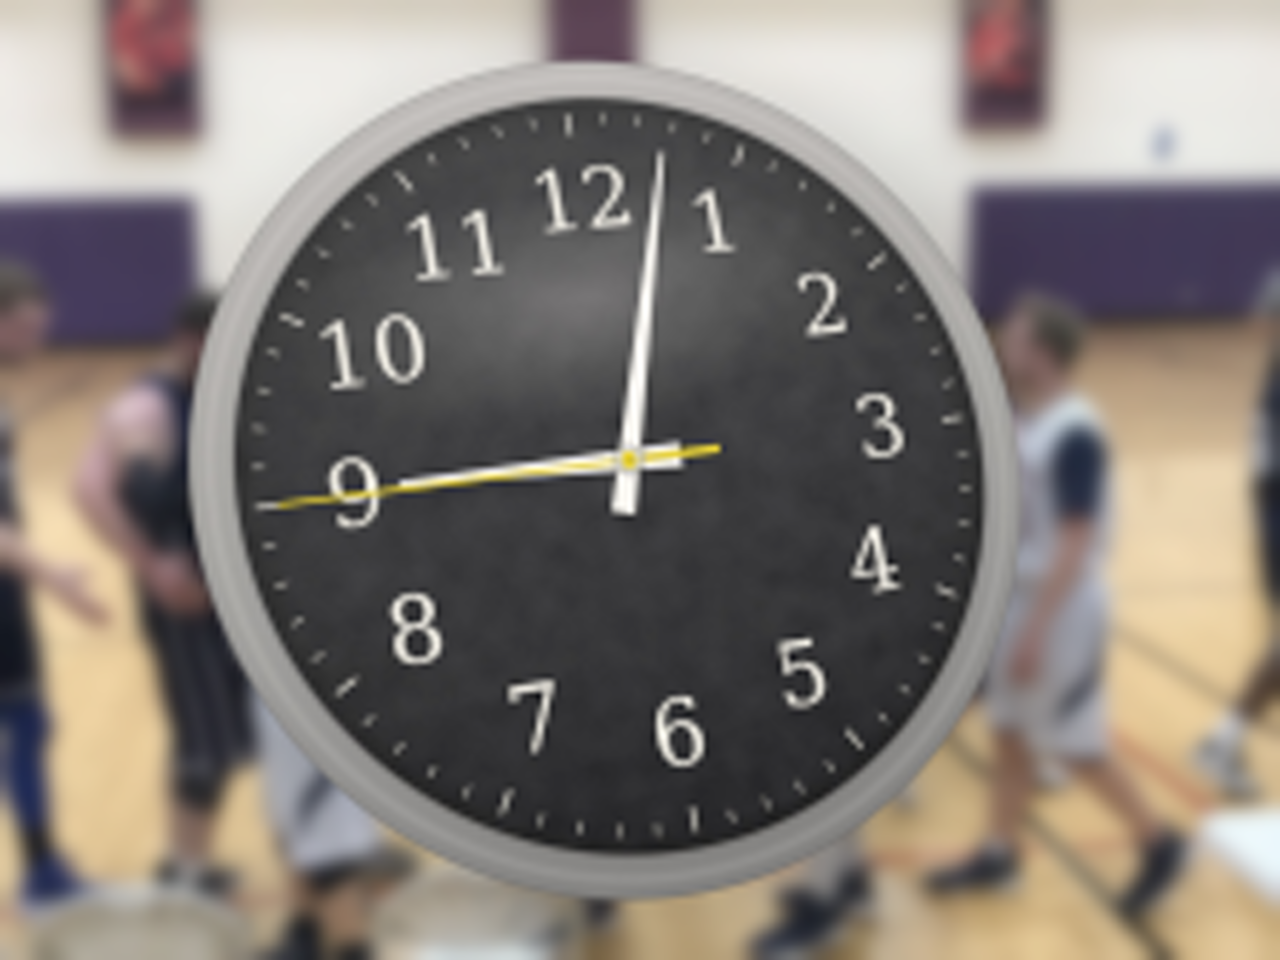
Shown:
9h02m45s
